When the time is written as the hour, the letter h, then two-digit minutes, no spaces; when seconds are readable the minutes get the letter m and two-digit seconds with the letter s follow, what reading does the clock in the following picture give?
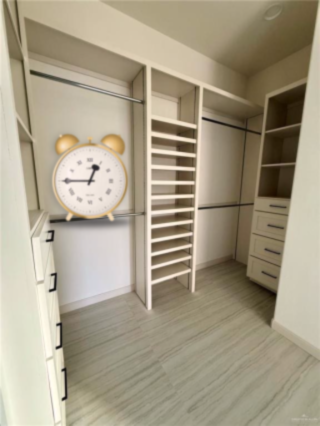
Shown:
12h45
